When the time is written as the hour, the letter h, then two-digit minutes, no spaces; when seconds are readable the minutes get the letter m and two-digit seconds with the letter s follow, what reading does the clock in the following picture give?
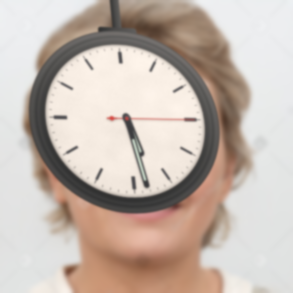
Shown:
5h28m15s
